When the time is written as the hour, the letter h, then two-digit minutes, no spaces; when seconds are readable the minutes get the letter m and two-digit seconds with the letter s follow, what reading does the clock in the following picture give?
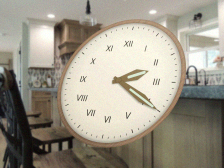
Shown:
2h20
